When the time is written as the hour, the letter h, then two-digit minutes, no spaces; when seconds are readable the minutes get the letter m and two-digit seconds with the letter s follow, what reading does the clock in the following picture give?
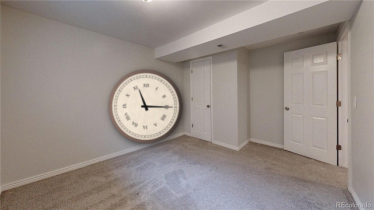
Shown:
11h15
